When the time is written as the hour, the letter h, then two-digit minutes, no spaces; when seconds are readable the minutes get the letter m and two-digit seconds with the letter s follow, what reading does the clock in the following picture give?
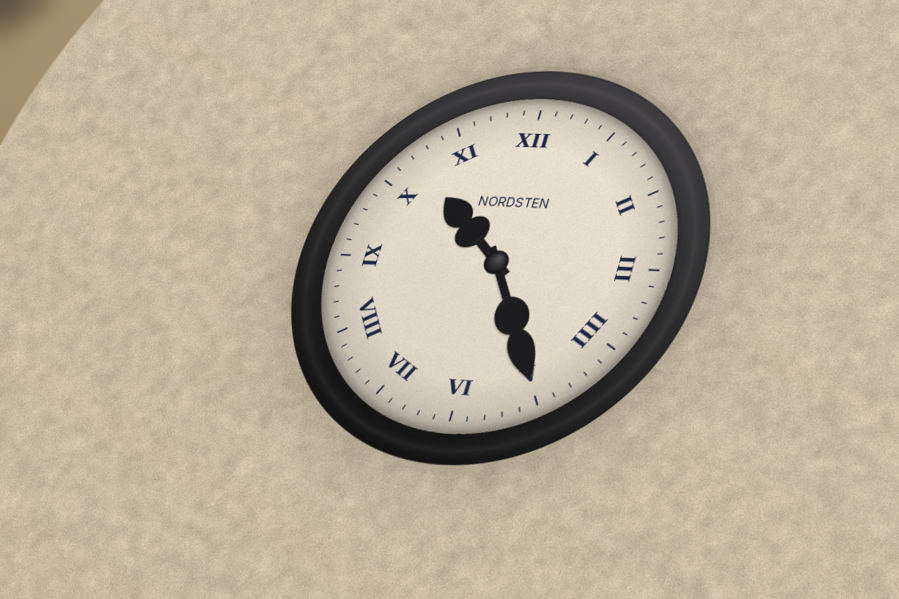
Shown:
10h25
